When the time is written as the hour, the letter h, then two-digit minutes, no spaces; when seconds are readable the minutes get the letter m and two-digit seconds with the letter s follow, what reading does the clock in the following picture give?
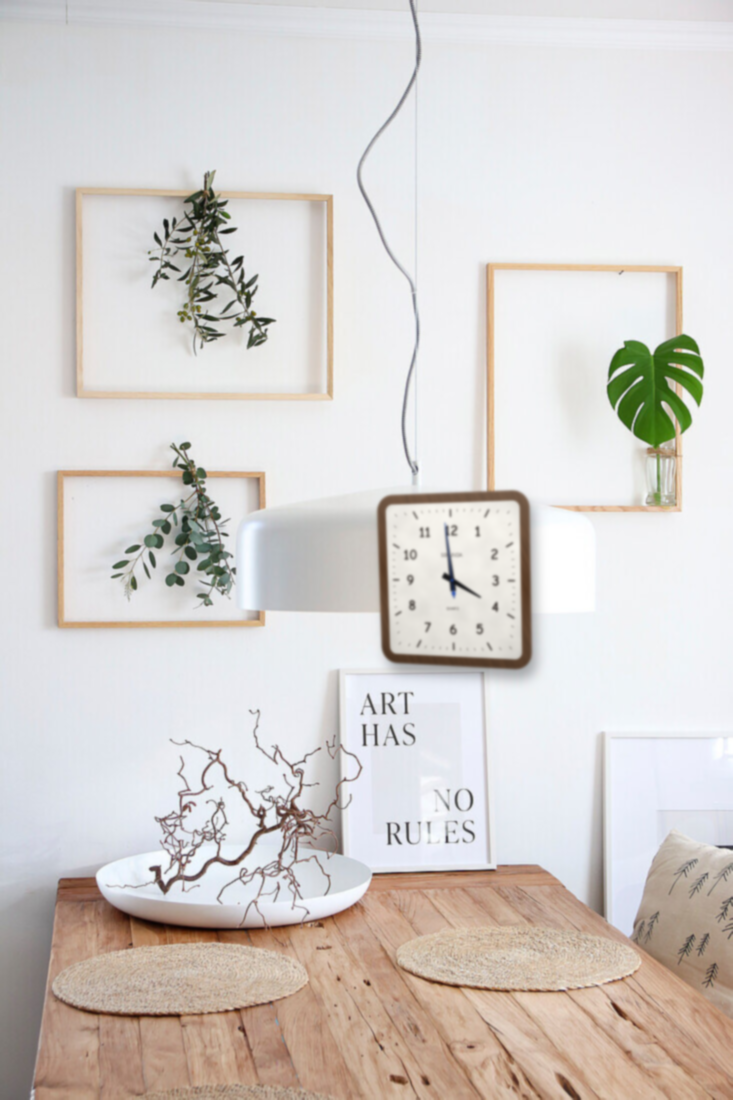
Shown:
3h58m59s
